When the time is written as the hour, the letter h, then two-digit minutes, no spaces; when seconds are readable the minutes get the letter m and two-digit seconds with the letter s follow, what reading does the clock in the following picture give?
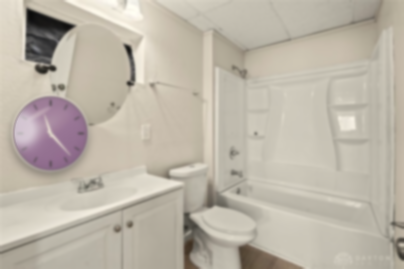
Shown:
11h23
